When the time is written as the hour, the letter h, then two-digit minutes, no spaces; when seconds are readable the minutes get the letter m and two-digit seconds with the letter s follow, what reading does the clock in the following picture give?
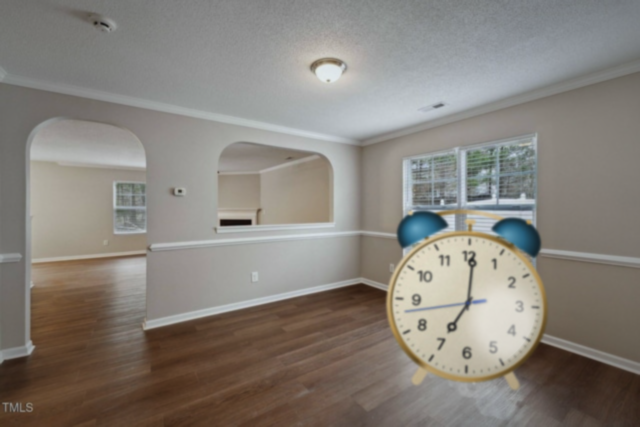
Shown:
7h00m43s
